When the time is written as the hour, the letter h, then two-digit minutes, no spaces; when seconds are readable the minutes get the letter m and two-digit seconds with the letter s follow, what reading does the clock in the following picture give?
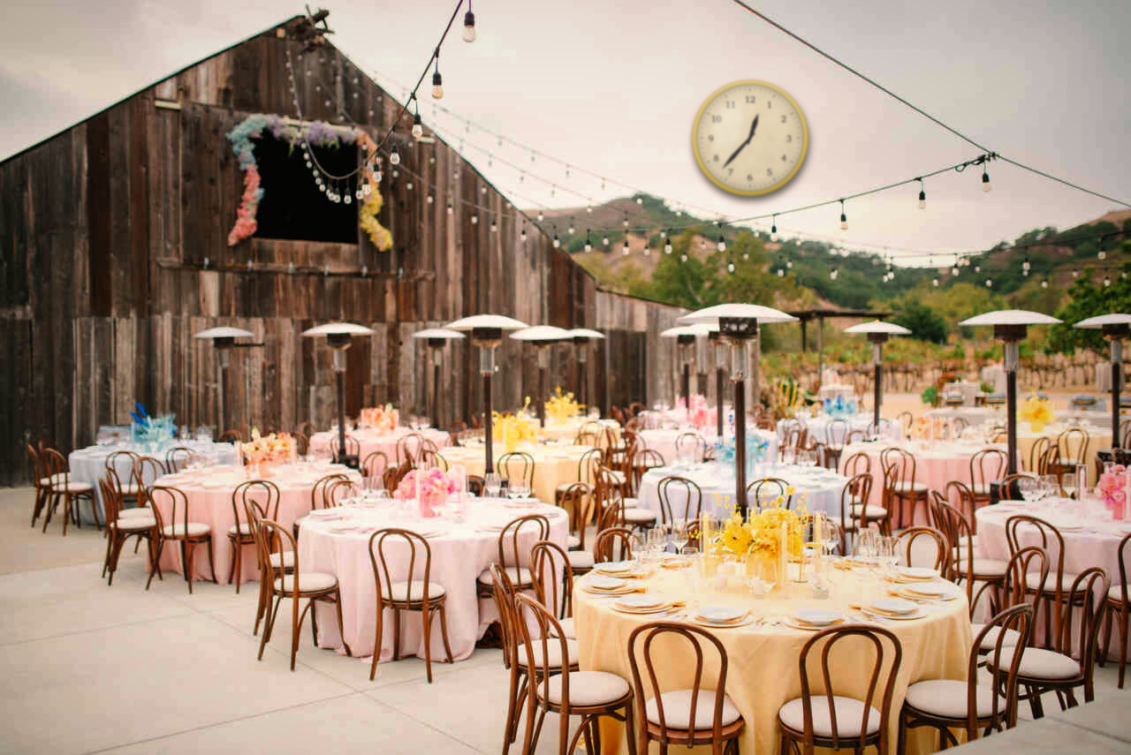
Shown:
12h37
